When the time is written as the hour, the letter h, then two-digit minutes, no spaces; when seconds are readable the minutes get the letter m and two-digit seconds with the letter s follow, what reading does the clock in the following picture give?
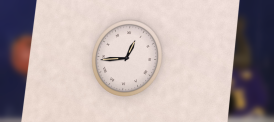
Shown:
12h44
